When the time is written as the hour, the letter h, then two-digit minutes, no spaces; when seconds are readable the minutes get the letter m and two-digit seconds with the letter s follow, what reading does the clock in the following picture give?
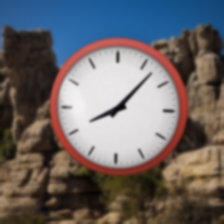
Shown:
8h07
